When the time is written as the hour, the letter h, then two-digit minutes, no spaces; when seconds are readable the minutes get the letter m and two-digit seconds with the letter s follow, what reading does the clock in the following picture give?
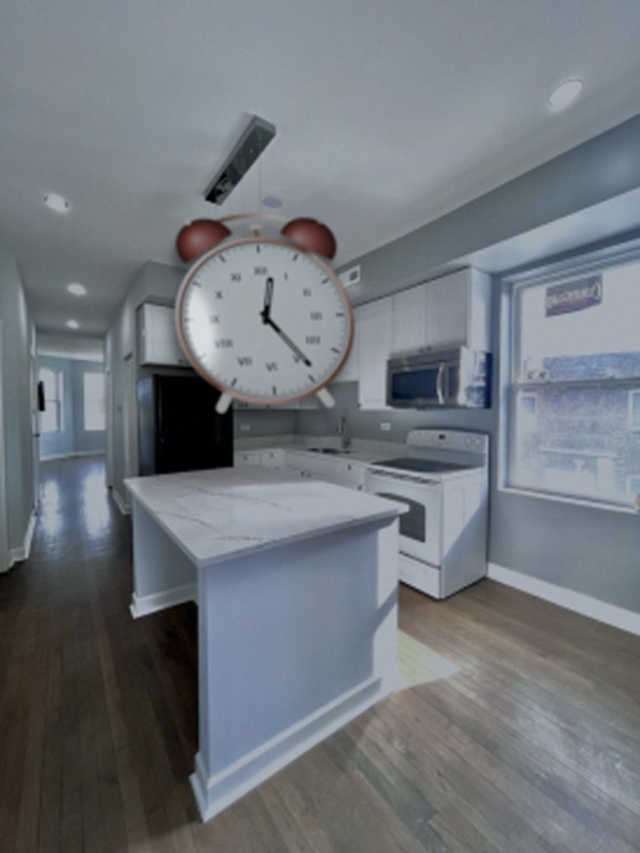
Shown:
12h24
